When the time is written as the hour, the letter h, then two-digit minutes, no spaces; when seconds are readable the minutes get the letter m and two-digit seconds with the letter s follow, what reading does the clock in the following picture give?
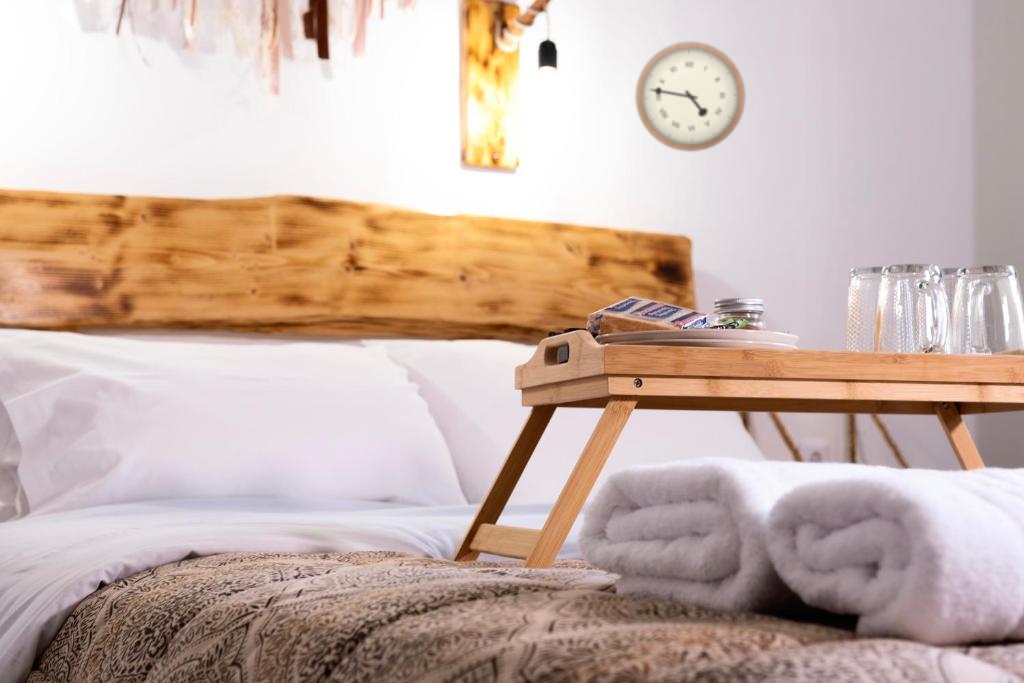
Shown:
4h47
